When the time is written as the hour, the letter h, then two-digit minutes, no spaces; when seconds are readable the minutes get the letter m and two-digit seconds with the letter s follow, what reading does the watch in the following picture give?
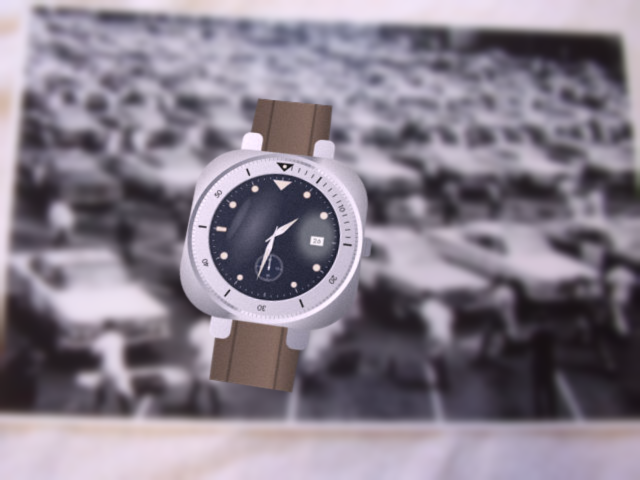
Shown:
1h32
